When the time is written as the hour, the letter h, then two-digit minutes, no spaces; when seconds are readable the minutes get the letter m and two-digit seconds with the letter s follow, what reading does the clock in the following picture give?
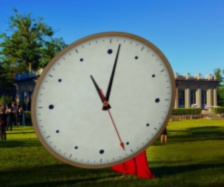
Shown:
11h01m26s
